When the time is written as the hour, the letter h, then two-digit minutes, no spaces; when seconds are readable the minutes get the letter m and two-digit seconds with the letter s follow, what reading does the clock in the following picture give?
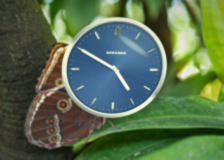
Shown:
4h50
